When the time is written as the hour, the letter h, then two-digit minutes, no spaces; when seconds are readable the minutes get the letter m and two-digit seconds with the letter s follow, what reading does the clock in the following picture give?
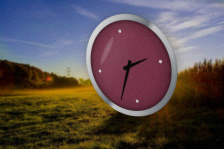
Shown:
2h35
